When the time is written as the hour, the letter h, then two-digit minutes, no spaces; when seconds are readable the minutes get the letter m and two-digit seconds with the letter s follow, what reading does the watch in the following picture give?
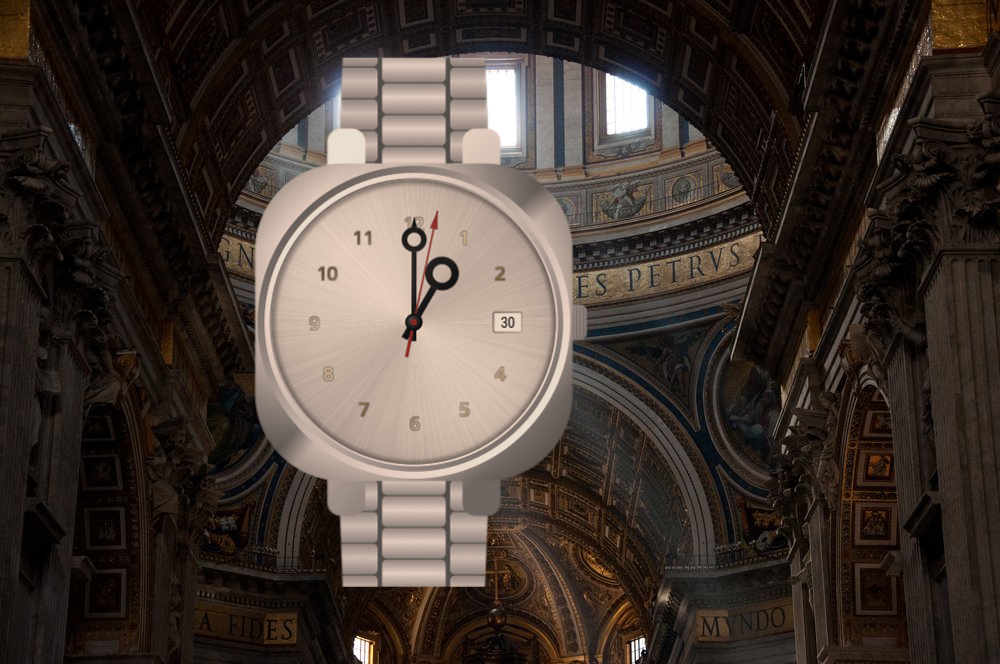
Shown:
1h00m02s
